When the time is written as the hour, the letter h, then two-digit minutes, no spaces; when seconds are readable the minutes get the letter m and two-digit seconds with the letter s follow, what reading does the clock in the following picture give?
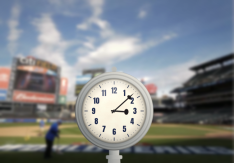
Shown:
3h08
